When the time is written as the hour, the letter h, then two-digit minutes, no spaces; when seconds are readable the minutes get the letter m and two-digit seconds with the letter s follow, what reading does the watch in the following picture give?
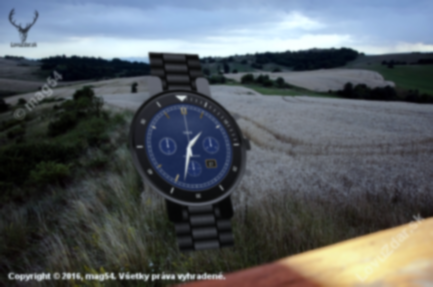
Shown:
1h33
